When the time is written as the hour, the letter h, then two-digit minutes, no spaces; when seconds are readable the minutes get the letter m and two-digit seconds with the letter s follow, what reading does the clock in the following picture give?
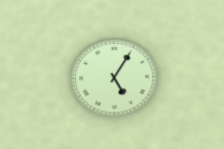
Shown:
5h05
